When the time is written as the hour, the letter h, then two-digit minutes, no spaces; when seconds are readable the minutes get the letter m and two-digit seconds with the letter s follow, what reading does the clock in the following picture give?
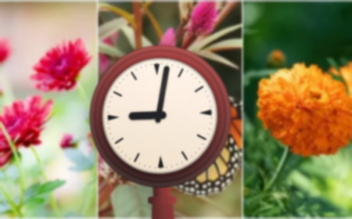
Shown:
9h02
